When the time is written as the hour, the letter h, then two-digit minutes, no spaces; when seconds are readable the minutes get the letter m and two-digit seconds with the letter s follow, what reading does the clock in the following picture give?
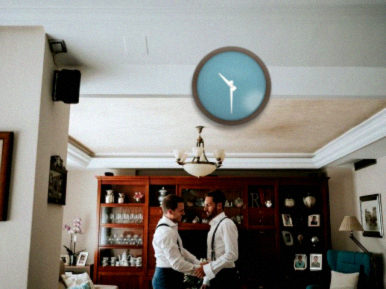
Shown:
10h30
